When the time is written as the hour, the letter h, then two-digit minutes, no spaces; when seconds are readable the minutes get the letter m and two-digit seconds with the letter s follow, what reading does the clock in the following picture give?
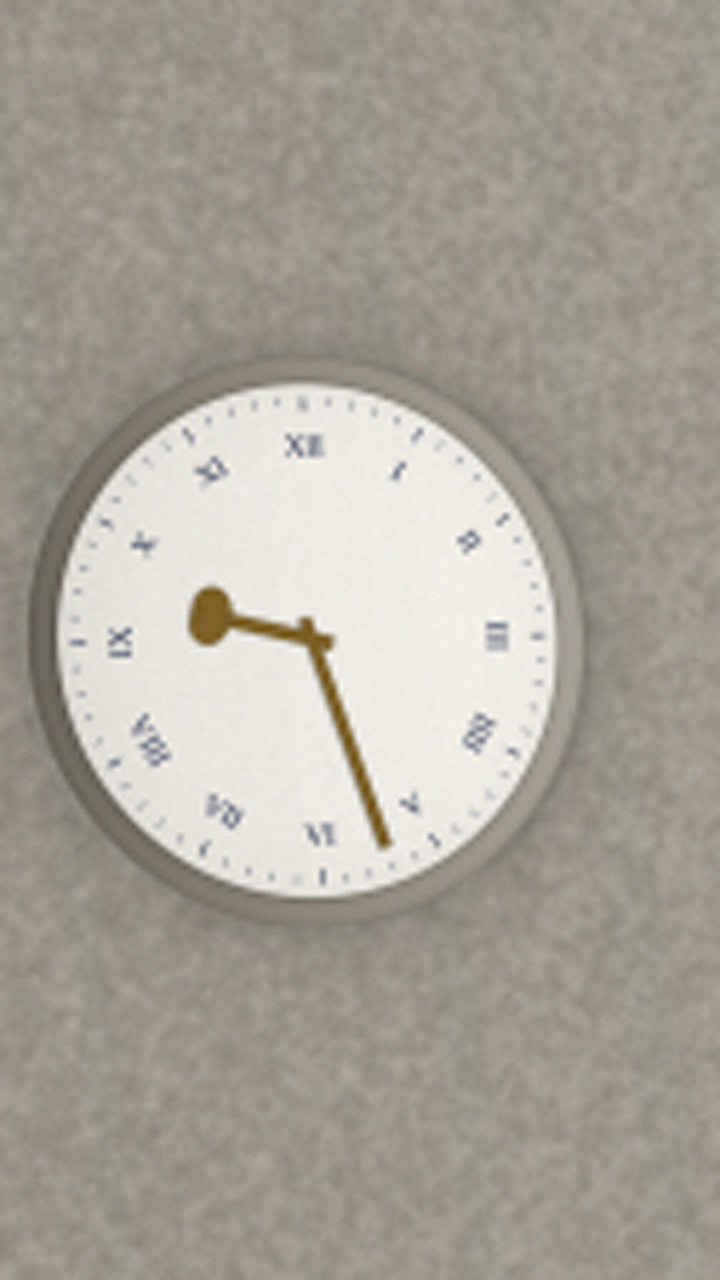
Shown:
9h27
